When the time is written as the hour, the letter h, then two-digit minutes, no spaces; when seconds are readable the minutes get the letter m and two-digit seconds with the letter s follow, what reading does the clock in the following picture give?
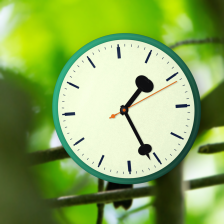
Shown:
1h26m11s
